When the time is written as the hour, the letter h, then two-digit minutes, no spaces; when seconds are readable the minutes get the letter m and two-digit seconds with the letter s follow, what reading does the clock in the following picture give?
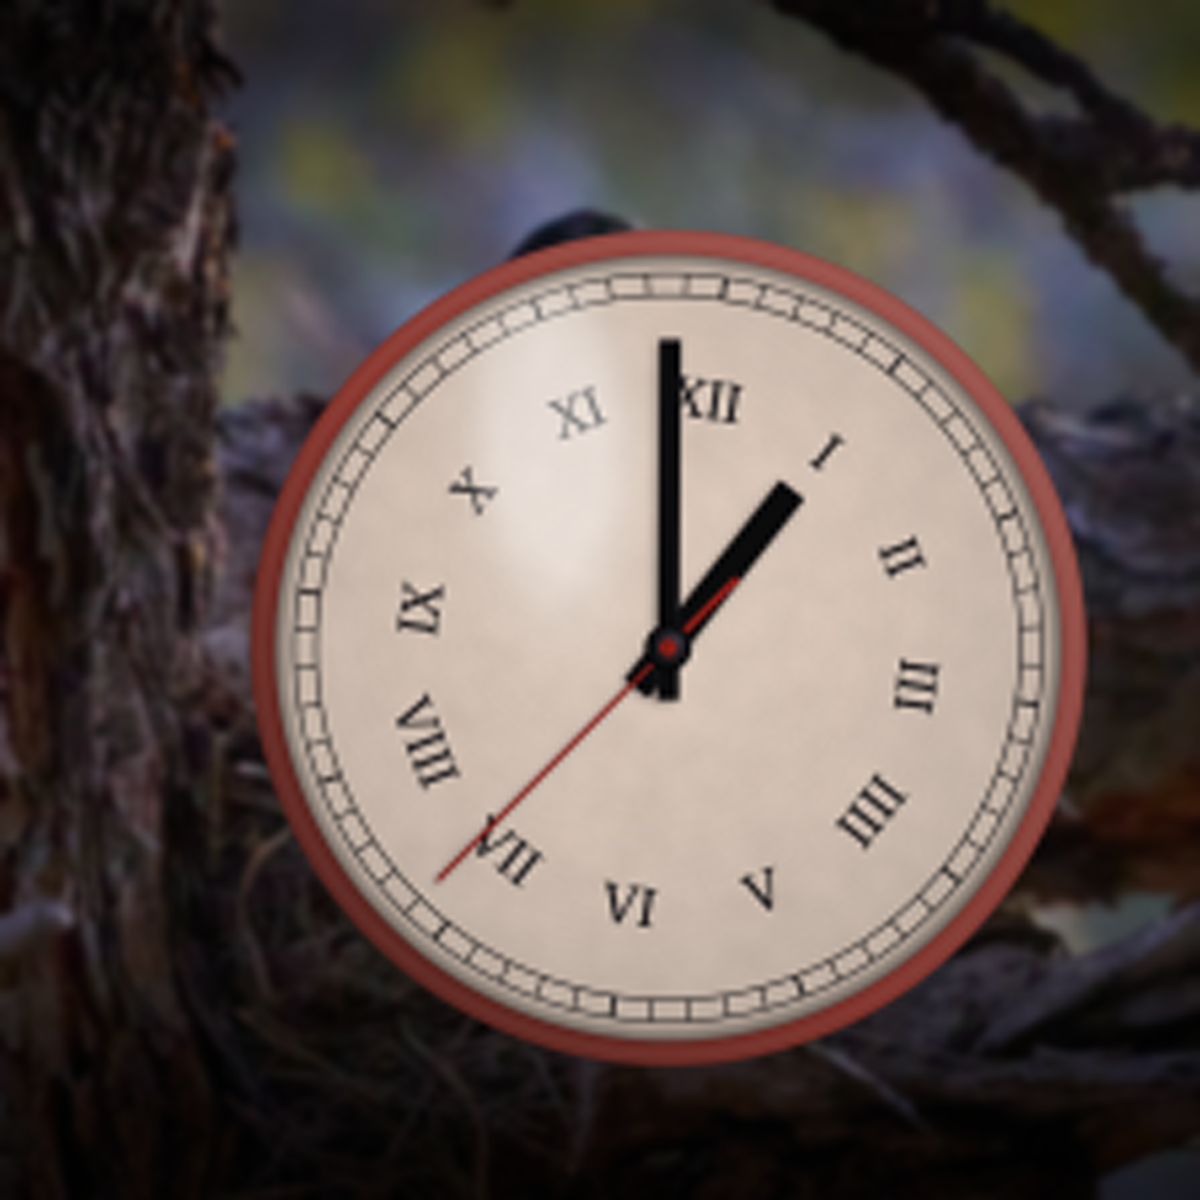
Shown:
12h58m36s
